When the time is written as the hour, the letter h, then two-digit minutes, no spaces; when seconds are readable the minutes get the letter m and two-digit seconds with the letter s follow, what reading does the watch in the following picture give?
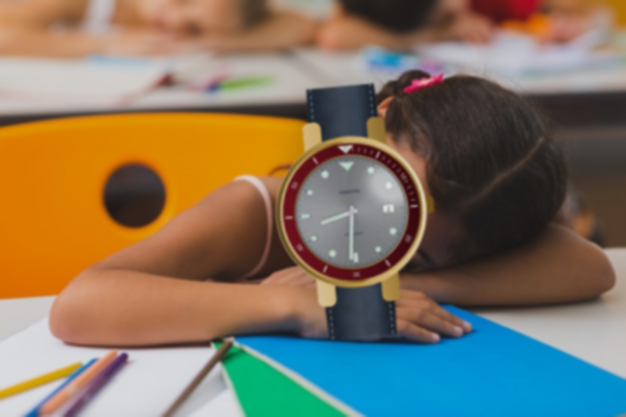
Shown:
8h31
